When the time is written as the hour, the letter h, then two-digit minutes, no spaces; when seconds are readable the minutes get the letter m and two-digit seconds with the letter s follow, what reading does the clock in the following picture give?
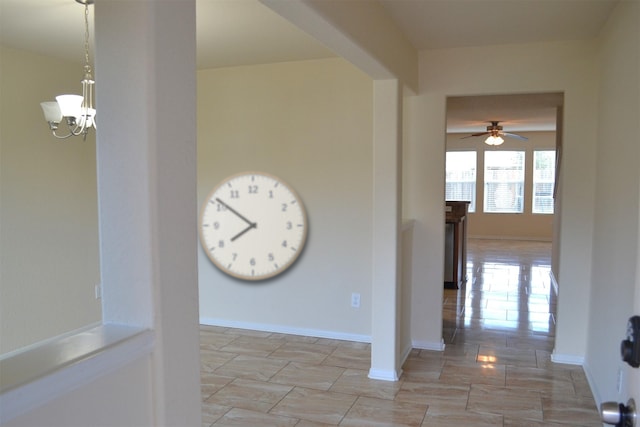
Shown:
7h51
